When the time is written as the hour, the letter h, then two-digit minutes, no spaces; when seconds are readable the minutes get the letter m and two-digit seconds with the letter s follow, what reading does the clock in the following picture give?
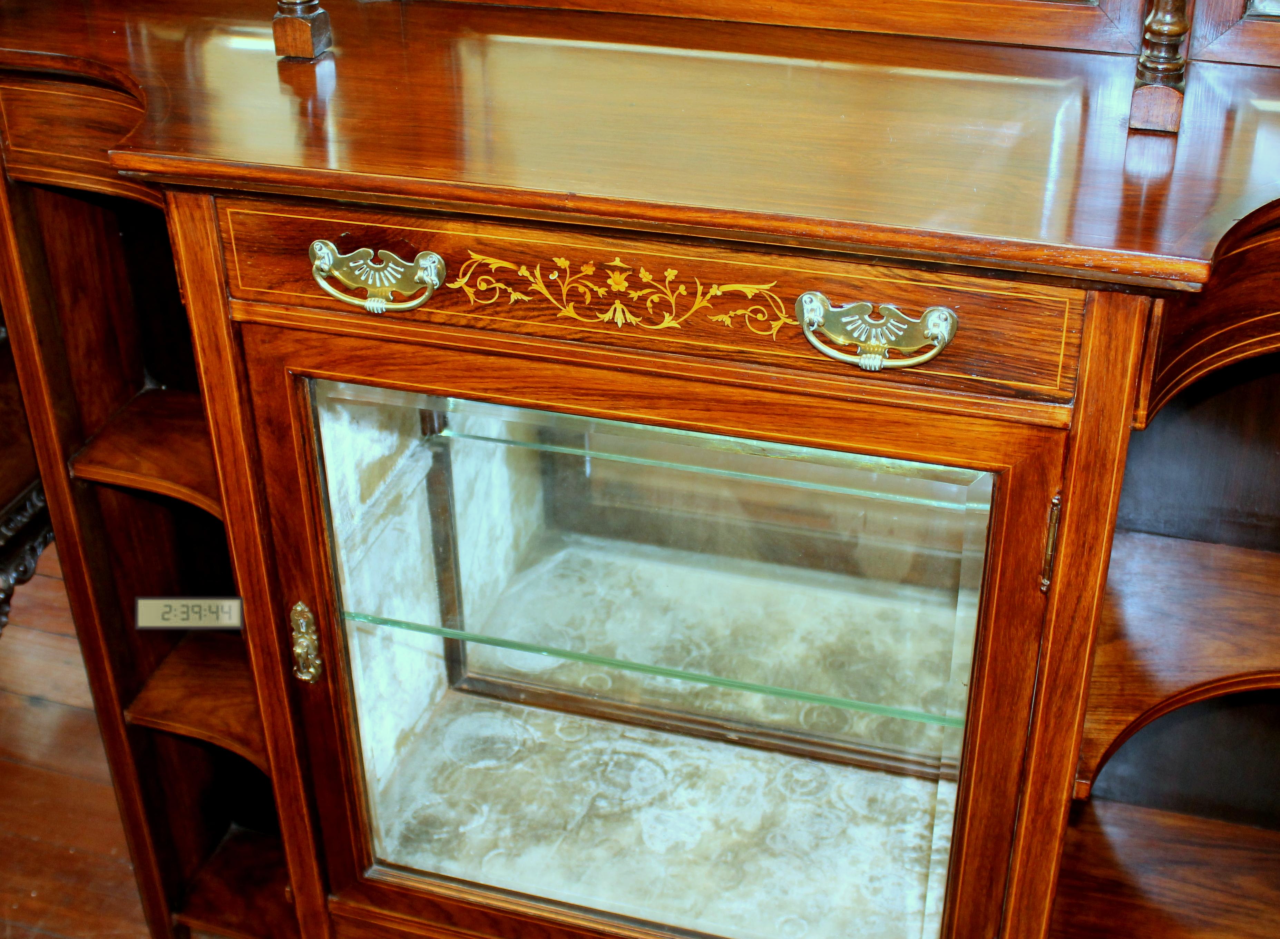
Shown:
2h39m44s
